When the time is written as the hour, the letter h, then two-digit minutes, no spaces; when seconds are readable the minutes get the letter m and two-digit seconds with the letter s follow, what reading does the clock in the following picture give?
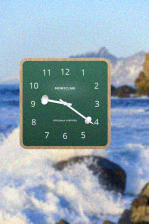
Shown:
9h21
